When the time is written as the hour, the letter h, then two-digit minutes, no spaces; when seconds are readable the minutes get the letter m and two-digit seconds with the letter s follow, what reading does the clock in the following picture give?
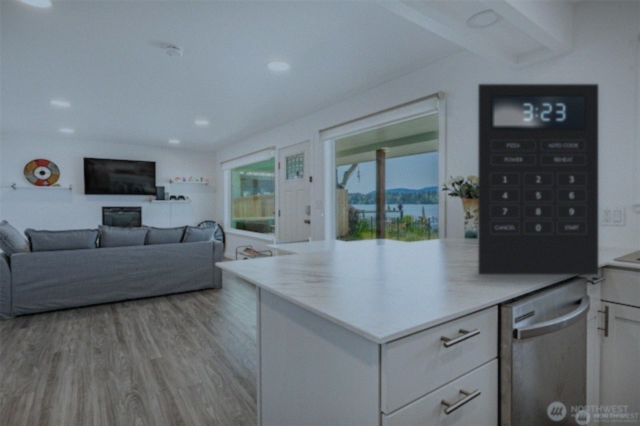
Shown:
3h23
